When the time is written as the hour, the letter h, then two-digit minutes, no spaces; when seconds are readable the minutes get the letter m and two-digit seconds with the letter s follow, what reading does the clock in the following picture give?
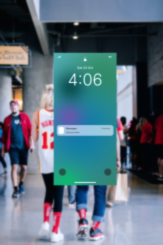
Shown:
4h06
